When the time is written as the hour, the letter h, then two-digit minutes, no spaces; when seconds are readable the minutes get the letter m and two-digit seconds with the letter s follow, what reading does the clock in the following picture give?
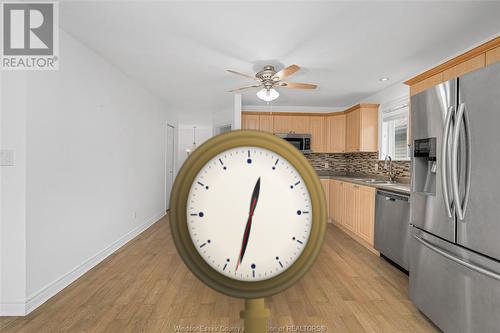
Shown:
12h32m33s
